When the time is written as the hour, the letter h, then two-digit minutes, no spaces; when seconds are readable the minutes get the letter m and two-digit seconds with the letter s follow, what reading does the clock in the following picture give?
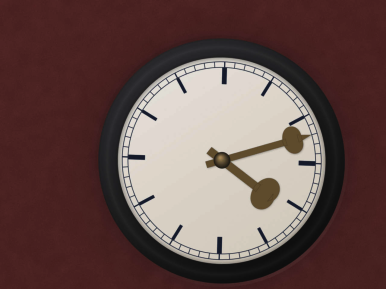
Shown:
4h12
